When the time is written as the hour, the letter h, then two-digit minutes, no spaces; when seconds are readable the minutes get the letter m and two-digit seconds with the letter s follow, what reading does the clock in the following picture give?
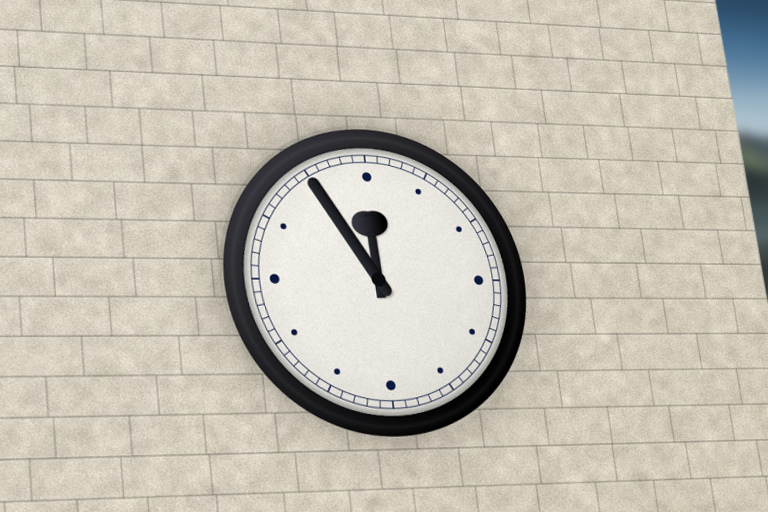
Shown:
11h55
